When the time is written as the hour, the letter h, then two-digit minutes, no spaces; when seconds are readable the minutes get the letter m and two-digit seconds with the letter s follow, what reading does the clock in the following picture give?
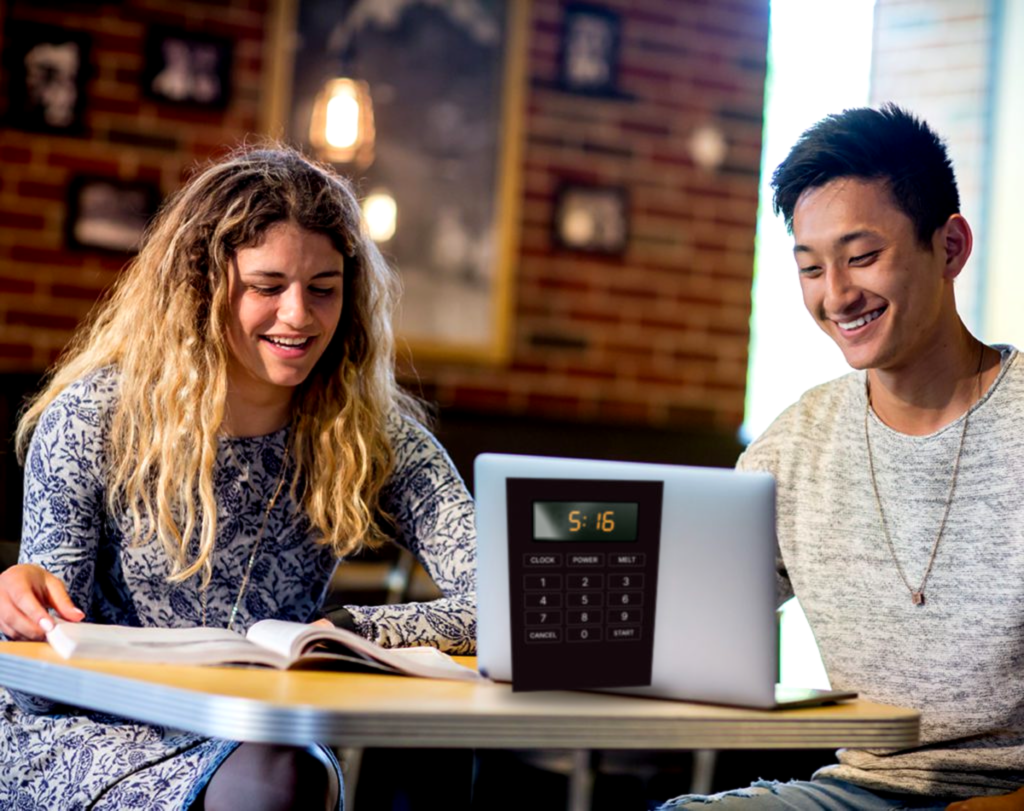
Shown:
5h16
